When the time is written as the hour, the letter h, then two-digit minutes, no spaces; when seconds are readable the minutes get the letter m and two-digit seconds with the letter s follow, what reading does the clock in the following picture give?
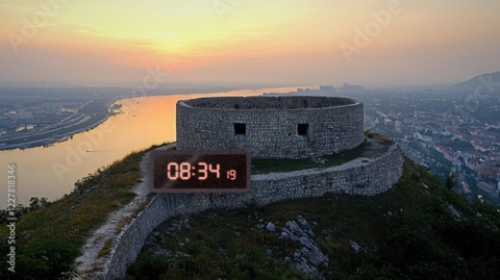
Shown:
8h34m19s
